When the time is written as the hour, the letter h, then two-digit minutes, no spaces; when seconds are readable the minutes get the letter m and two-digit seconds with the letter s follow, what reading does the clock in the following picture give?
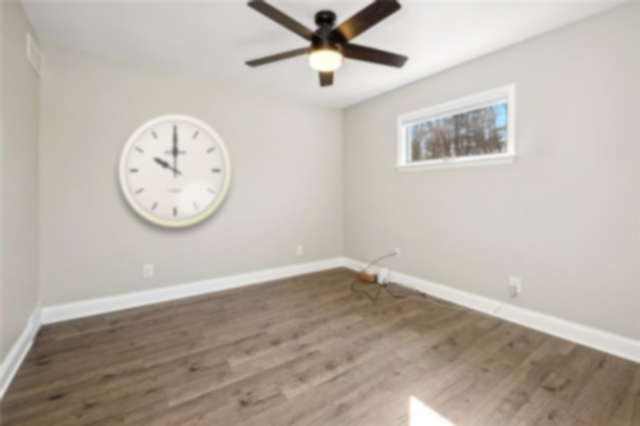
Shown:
10h00
